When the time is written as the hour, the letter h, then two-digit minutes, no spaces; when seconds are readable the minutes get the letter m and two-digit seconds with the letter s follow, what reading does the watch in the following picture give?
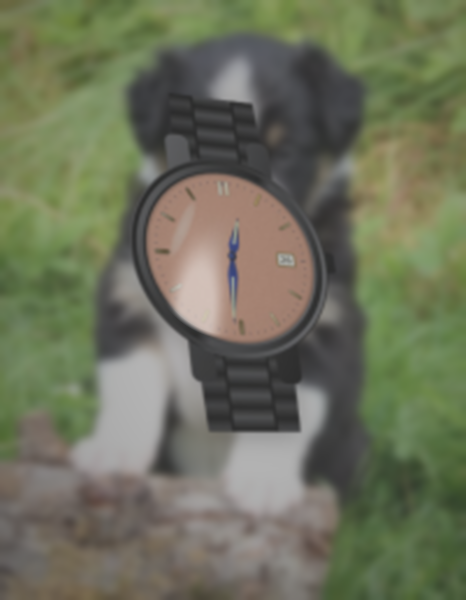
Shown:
12h31
